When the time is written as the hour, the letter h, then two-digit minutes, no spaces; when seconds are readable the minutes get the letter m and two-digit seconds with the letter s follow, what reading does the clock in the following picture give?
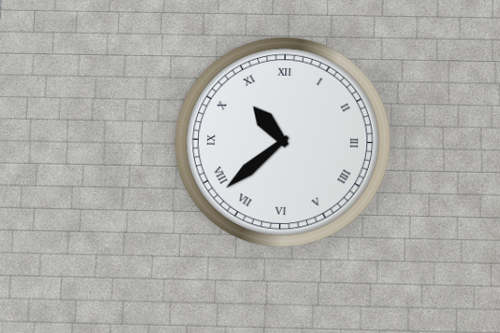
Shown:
10h38
